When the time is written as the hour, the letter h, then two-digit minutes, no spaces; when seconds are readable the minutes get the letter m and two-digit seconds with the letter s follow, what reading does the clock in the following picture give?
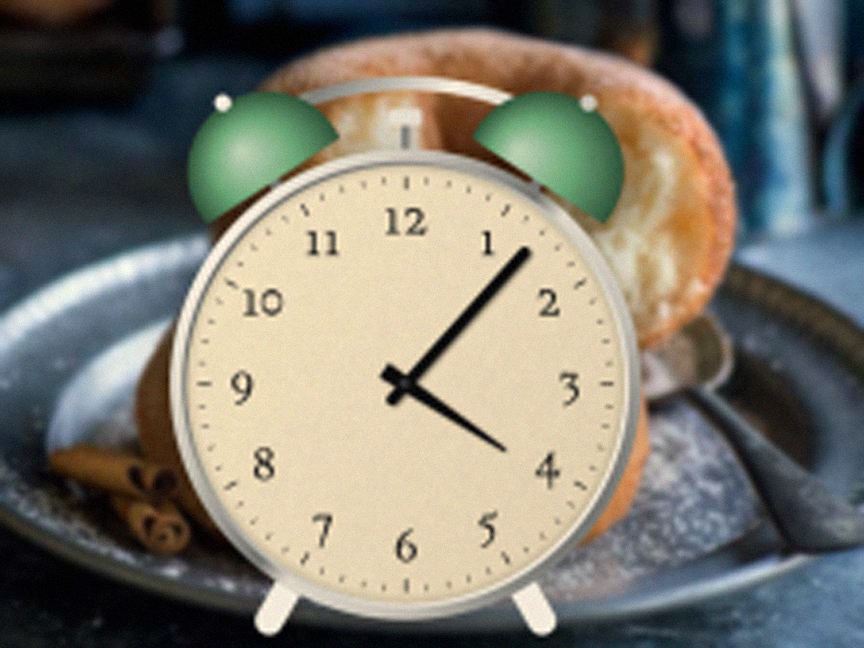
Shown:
4h07
